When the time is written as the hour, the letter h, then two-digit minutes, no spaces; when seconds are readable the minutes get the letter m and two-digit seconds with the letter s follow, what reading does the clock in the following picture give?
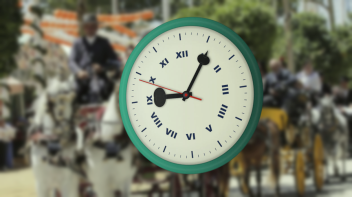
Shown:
9h05m49s
